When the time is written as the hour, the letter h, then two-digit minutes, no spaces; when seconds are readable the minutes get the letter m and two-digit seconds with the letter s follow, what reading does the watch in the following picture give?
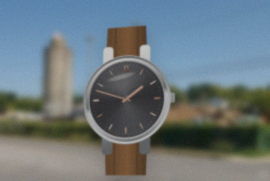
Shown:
1h48
